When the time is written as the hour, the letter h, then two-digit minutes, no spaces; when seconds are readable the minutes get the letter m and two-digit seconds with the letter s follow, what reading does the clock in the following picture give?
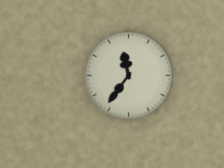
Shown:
11h36
